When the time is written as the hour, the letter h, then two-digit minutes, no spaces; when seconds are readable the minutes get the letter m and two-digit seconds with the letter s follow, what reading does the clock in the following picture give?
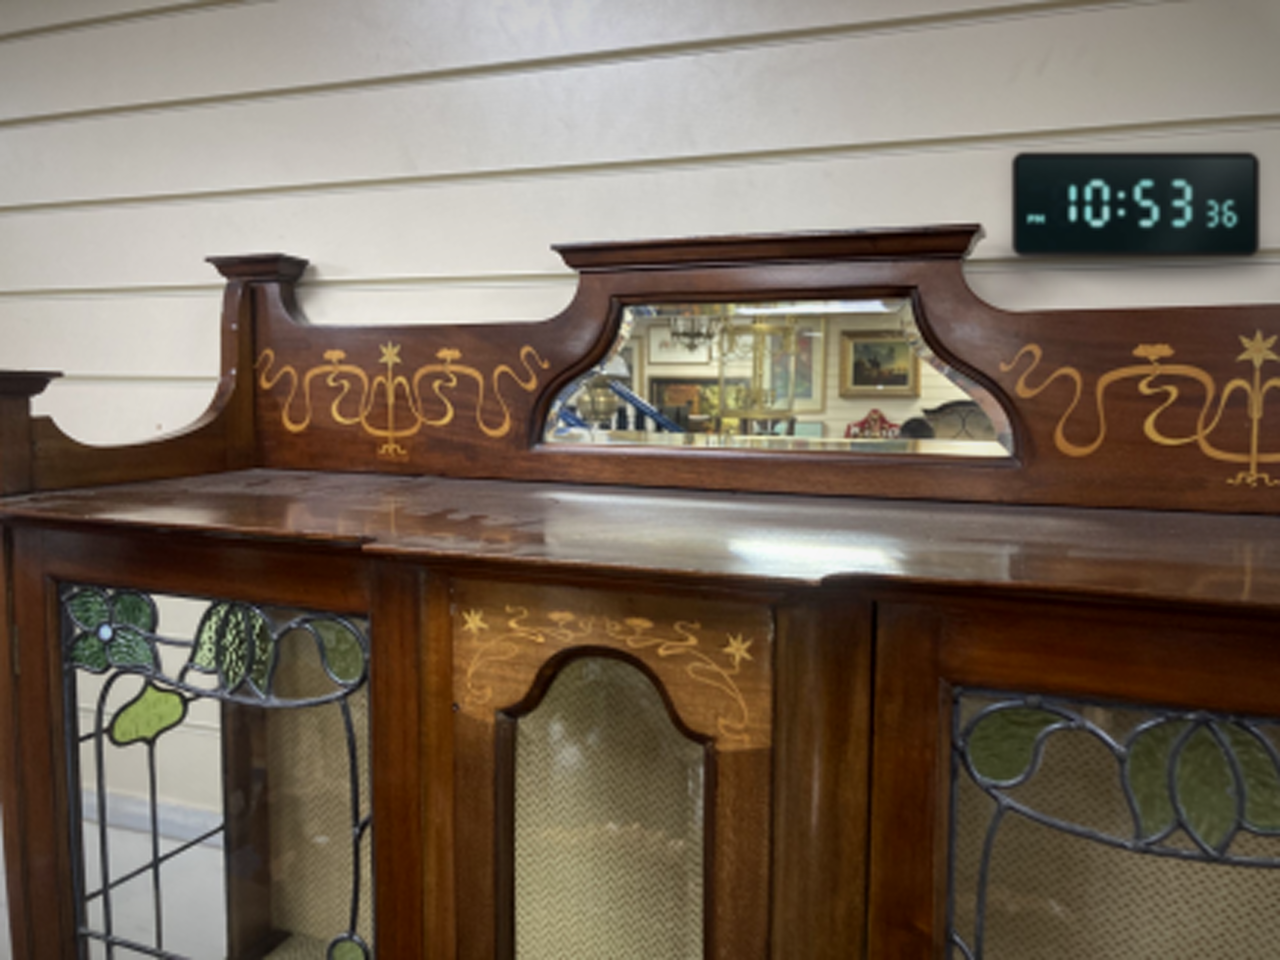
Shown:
10h53m36s
